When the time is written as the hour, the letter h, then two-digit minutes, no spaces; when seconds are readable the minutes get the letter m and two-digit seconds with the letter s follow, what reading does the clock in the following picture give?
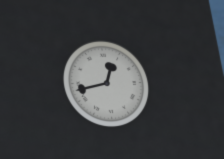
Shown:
12h43
